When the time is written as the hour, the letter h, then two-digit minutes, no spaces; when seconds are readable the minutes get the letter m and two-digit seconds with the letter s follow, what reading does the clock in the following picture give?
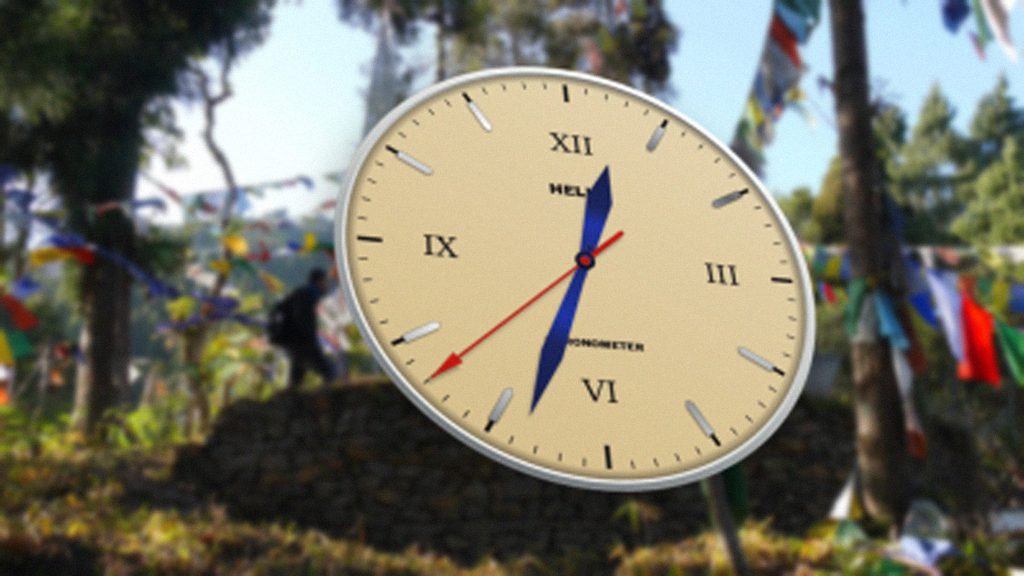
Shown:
12h33m38s
